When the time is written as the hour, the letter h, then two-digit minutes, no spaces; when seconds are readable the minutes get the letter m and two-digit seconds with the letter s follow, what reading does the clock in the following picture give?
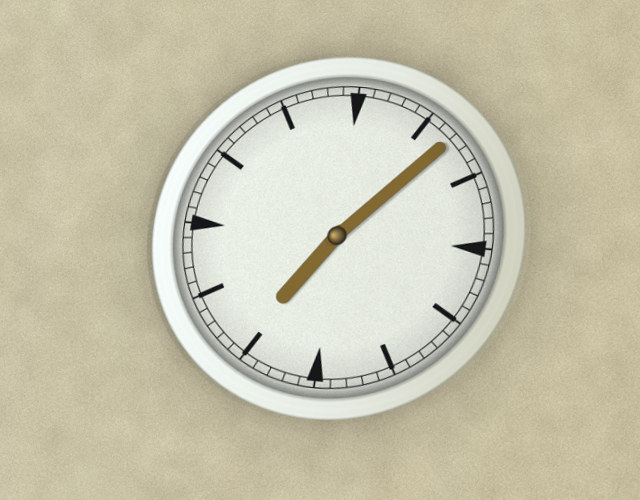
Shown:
7h07
